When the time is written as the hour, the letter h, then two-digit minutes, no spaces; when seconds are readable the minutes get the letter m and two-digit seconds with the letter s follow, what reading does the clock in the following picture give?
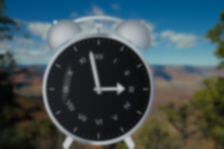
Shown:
2h58
